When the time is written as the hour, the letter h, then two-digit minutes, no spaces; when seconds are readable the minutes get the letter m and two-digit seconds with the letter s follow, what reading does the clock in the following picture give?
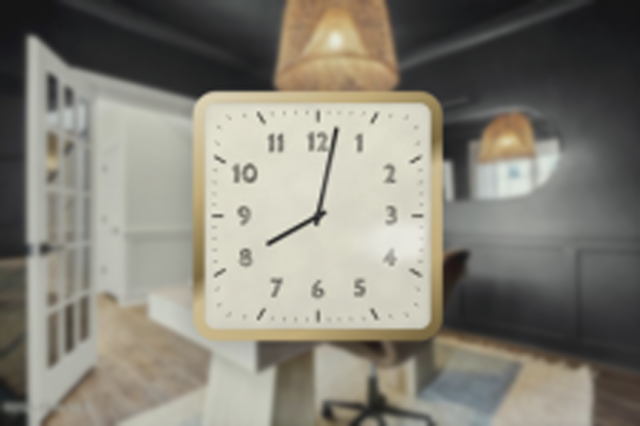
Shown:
8h02
